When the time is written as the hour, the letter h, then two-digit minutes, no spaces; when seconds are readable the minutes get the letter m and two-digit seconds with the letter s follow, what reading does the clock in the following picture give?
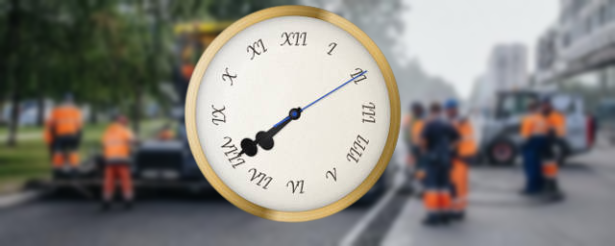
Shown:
7h39m10s
